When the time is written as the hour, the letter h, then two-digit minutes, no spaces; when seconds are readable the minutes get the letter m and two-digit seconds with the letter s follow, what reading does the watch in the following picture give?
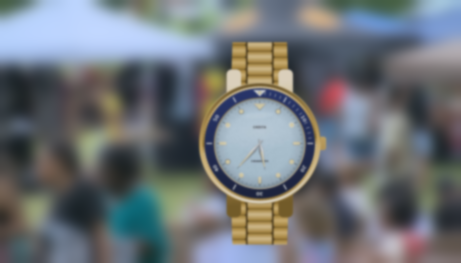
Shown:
5h37
